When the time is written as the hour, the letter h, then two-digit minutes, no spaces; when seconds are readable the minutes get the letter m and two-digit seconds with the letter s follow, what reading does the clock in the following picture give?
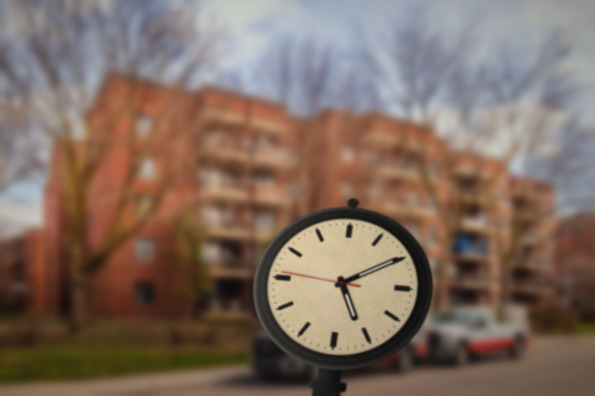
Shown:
5h09m46s
